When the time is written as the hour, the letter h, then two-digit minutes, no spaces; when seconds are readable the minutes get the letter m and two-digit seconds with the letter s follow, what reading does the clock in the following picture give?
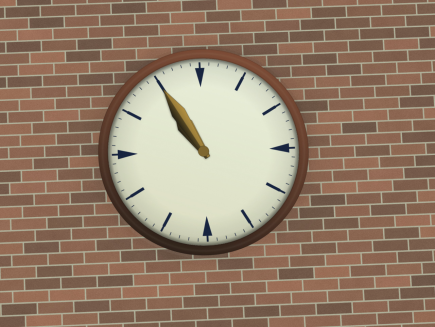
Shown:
10h55
